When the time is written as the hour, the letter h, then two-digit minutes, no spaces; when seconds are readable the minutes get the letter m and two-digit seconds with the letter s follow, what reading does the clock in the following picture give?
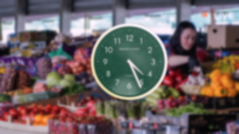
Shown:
4h26
